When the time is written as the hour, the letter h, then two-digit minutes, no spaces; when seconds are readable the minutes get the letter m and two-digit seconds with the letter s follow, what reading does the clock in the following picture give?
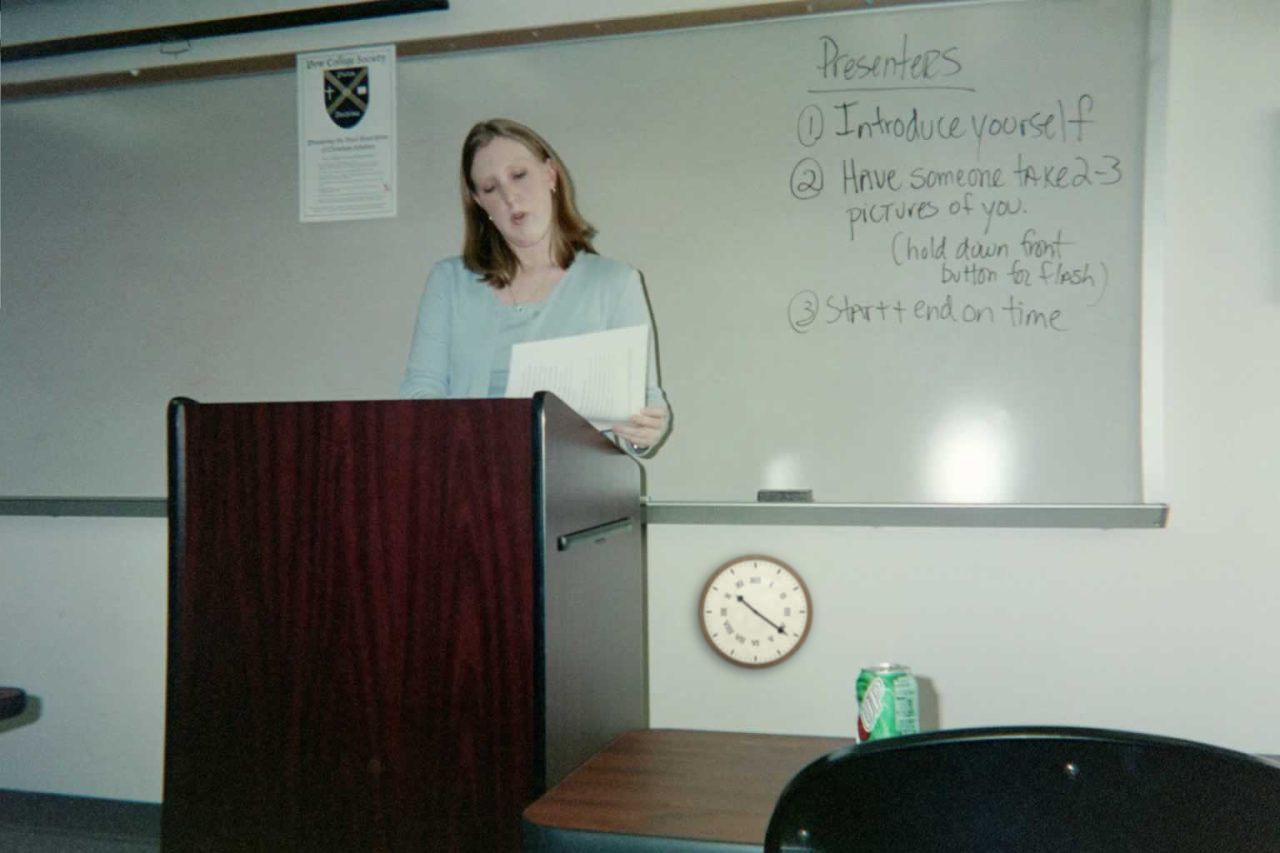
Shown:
10h21
